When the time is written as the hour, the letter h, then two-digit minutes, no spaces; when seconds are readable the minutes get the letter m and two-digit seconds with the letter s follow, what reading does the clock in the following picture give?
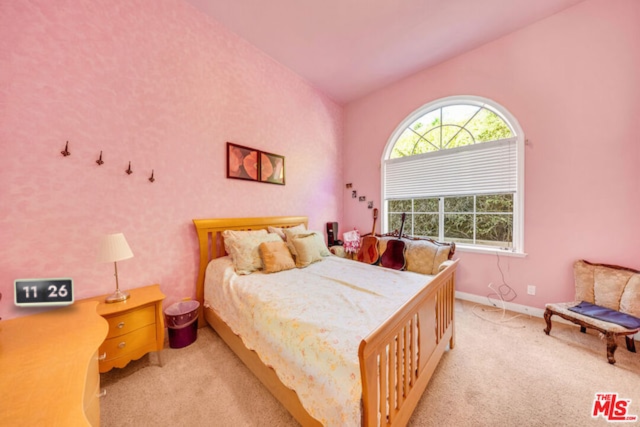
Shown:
11h26
